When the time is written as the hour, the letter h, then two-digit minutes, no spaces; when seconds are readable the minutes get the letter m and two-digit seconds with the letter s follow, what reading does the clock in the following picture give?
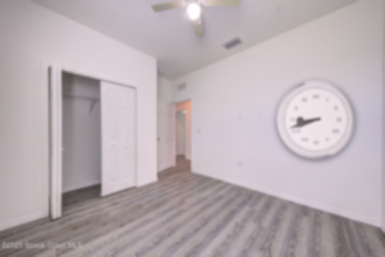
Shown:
8h42
